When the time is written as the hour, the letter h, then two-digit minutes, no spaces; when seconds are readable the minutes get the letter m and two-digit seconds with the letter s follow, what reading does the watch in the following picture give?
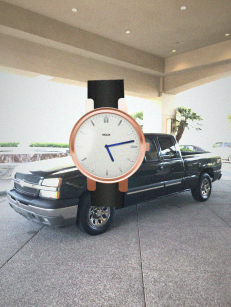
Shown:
5h13
